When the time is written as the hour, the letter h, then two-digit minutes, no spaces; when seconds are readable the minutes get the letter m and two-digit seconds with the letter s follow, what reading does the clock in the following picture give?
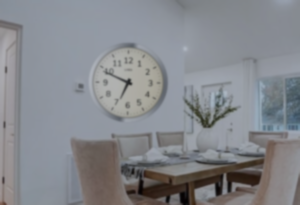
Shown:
6h49
